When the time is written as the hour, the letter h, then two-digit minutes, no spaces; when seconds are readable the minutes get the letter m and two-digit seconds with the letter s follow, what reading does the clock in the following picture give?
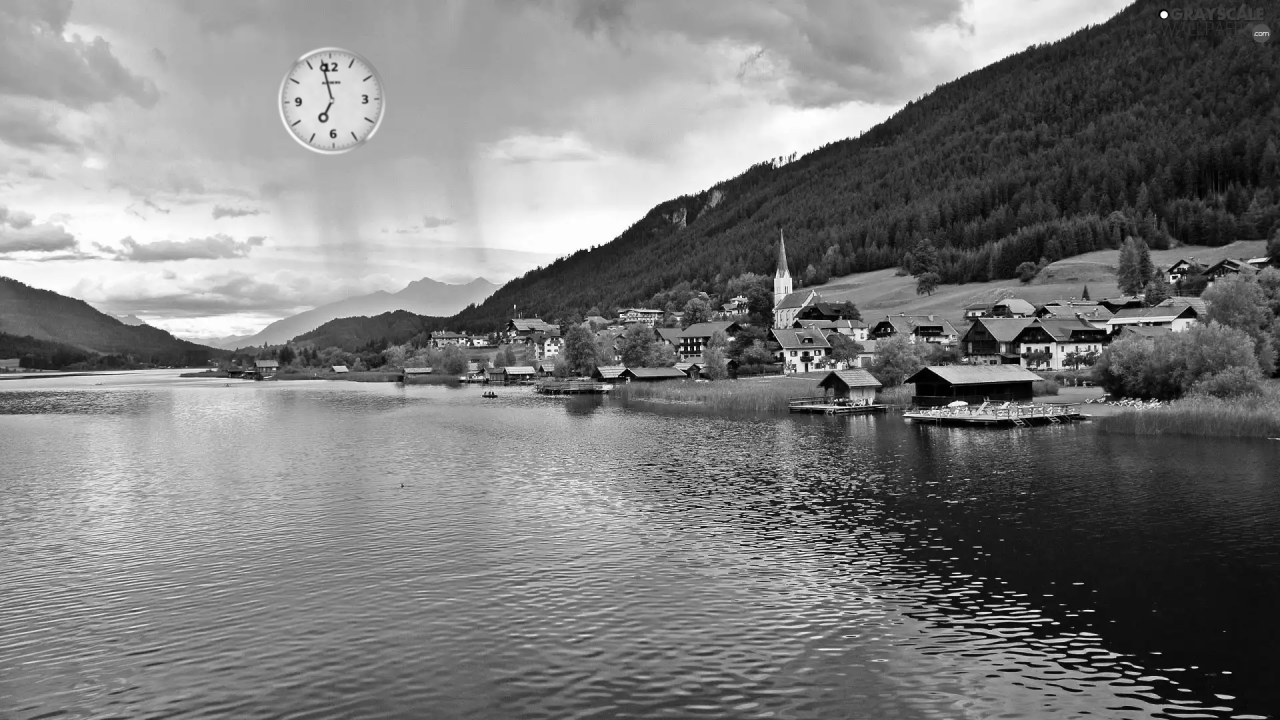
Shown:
6h58
